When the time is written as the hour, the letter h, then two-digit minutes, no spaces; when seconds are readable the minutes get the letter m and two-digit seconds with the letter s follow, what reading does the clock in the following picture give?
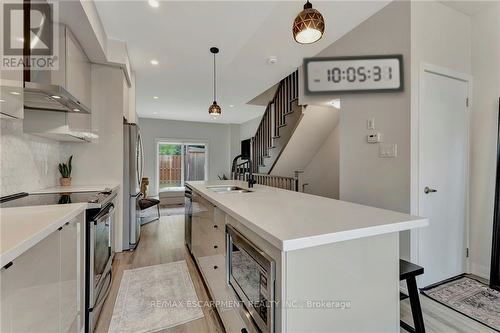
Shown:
10h05m31s
